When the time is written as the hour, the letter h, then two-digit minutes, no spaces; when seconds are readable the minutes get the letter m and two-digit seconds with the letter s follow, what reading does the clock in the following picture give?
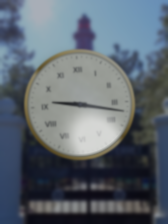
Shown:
9h17
